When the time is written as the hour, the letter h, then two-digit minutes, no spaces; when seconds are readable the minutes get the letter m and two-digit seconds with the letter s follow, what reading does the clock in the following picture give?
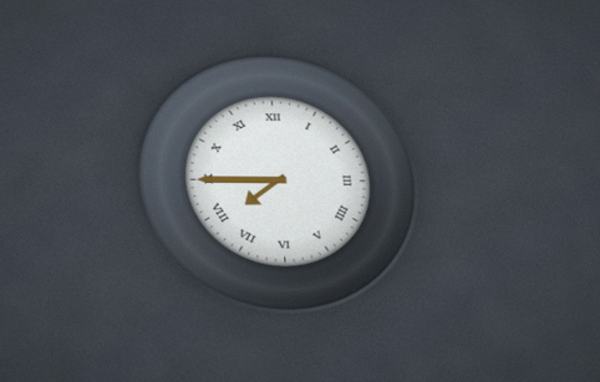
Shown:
7h45
